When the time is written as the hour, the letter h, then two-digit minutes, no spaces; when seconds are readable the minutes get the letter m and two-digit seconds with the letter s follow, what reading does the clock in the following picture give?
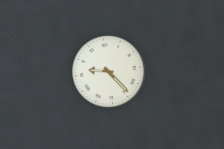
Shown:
9h24
